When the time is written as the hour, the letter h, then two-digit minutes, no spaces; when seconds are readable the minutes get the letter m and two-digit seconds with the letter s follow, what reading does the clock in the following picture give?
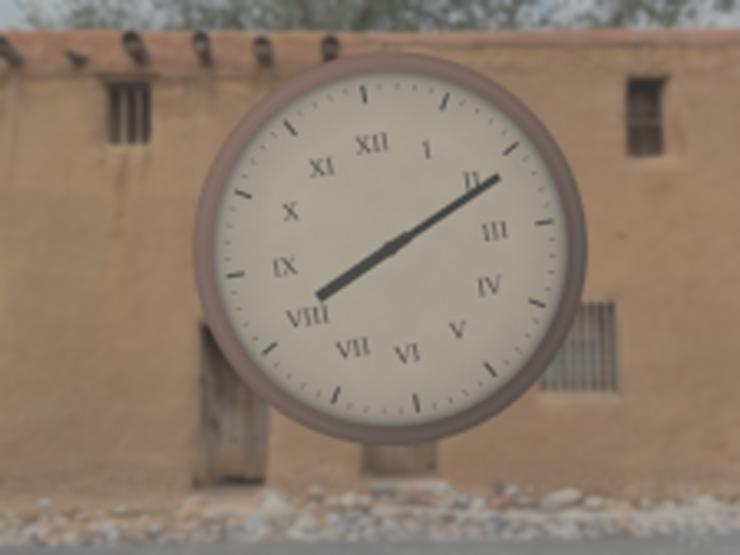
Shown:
8h11
